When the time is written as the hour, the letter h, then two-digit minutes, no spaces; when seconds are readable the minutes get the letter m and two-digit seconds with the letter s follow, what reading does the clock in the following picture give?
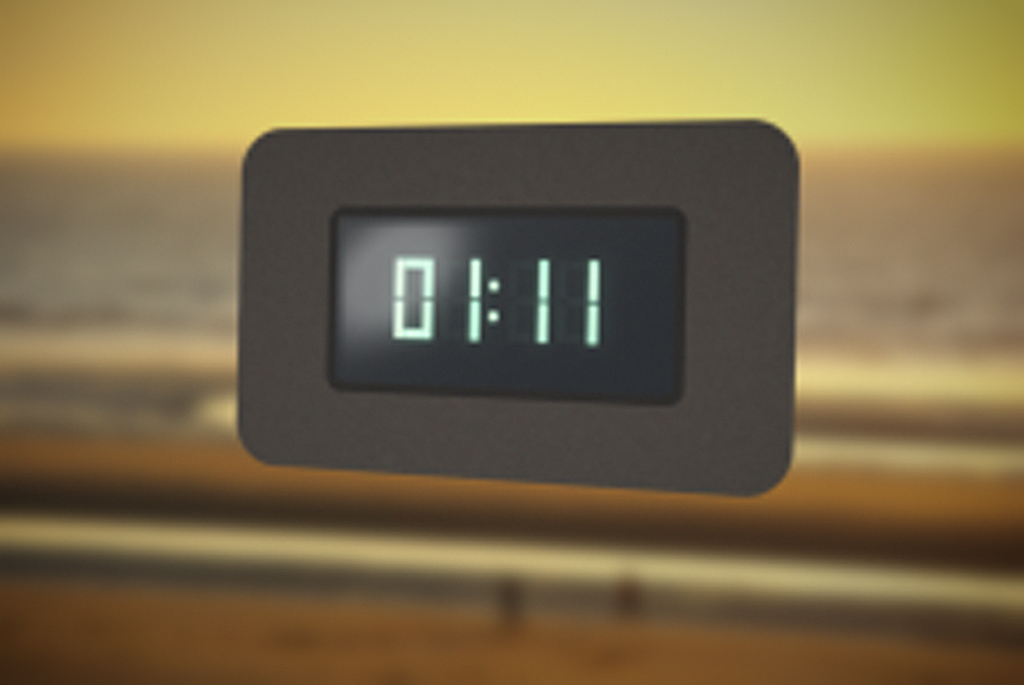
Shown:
1h11
